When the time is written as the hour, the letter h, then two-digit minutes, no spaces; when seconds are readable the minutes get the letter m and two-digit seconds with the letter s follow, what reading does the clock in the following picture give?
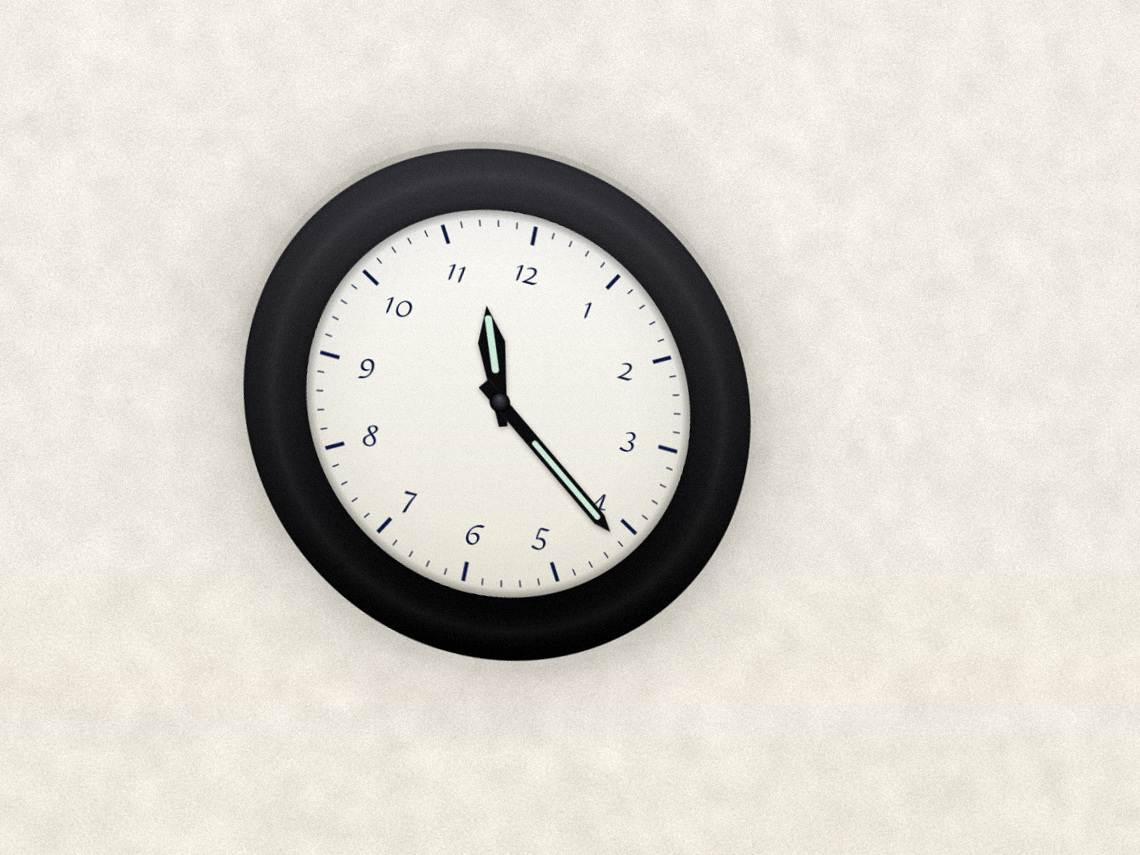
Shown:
11h21
